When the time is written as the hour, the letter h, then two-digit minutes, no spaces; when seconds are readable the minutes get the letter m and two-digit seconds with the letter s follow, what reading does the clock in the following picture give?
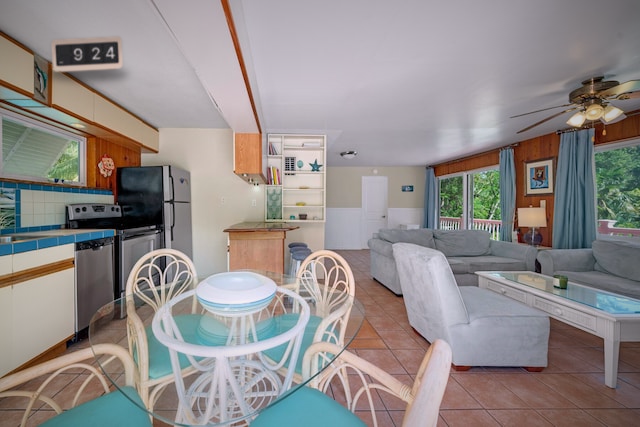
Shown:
9h24
